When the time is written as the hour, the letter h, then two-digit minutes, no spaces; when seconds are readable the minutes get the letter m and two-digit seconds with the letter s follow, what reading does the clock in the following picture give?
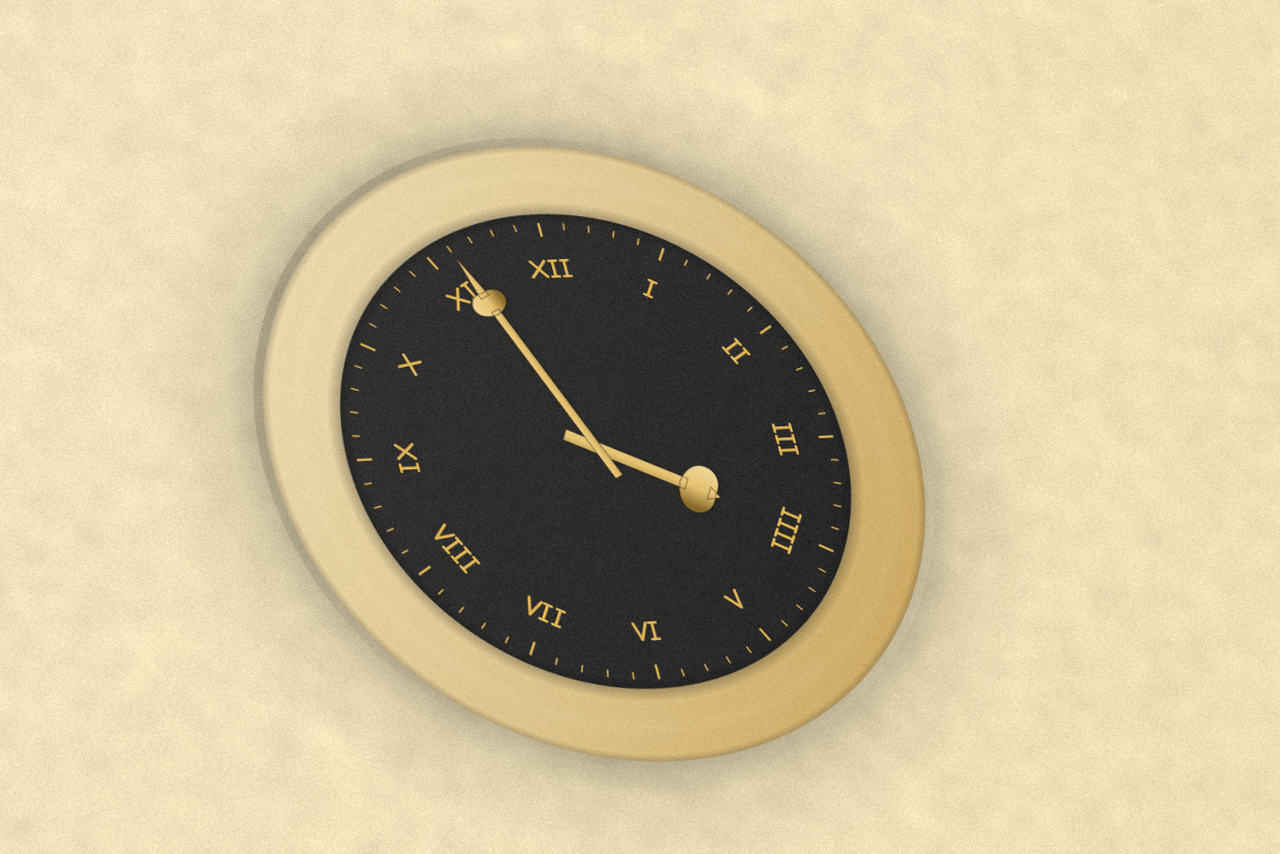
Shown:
3h56
